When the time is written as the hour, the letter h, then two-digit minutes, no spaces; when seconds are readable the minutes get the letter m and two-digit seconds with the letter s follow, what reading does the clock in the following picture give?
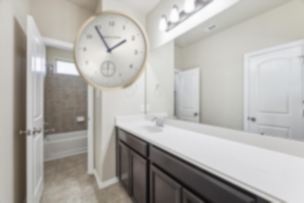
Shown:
1h54
